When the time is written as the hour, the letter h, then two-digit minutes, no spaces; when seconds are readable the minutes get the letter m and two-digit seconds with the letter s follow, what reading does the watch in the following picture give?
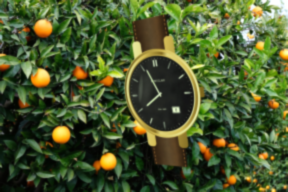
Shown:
7h56
